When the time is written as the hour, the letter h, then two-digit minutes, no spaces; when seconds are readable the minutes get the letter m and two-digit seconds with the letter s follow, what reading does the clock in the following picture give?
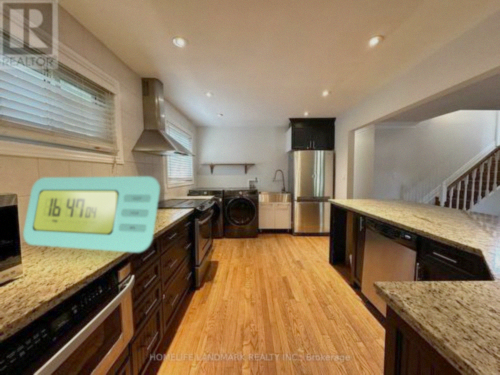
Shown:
16h47
